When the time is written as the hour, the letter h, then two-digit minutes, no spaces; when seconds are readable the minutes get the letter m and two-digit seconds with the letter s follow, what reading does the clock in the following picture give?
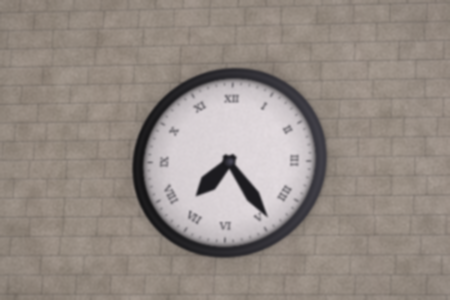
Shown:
7h24
